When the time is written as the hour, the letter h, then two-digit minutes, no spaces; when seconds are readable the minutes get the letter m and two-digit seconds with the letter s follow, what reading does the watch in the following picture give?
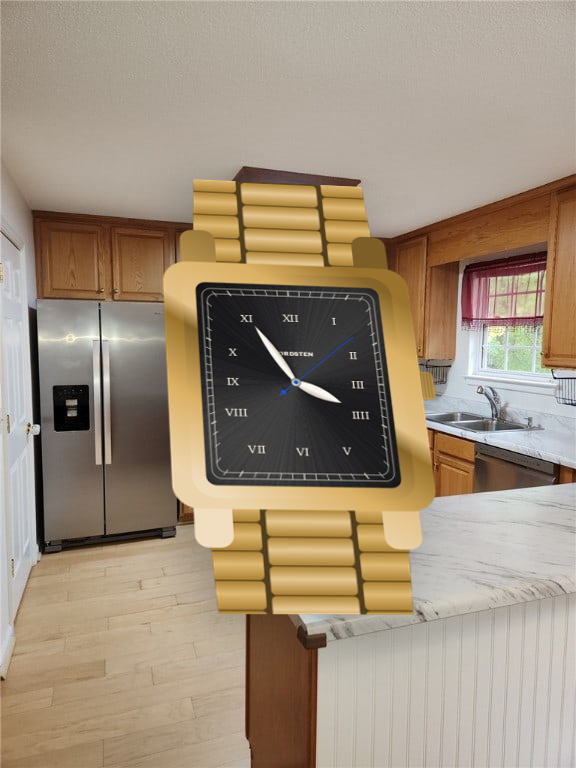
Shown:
3h55m08s
